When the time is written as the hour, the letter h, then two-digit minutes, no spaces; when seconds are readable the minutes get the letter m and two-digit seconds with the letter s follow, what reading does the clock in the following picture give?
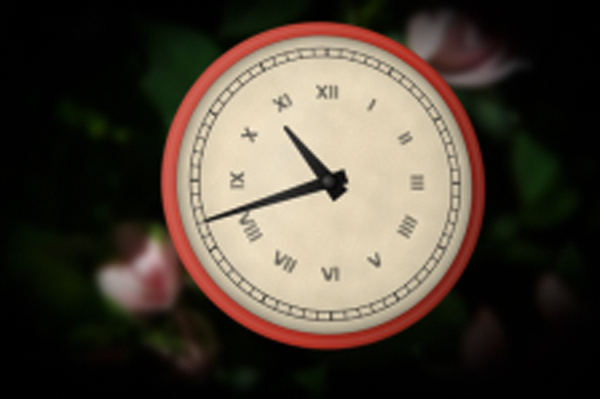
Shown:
10h42
